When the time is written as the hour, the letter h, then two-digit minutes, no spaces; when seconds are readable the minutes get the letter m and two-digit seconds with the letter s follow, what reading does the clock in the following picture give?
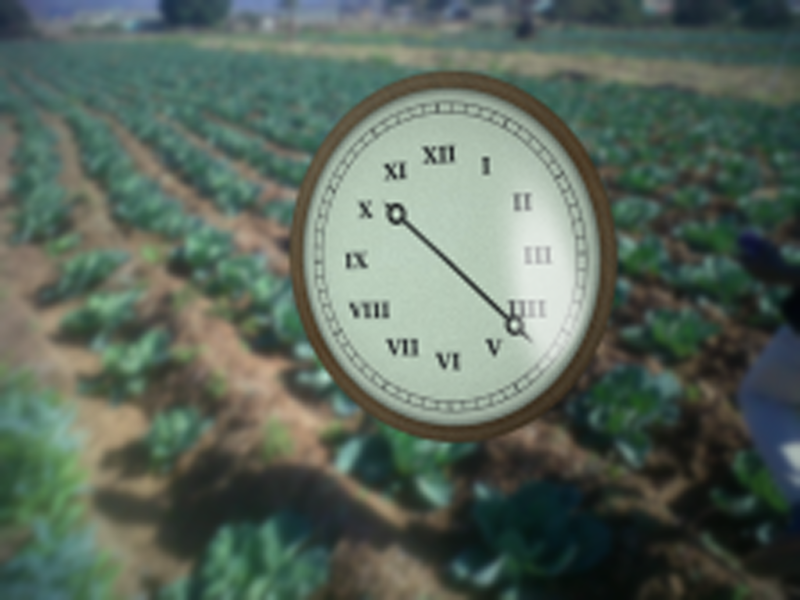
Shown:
10h22
